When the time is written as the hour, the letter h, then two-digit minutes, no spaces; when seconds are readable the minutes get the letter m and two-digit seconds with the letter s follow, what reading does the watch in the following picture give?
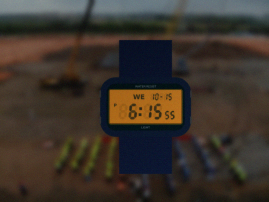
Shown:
6h15m55s
